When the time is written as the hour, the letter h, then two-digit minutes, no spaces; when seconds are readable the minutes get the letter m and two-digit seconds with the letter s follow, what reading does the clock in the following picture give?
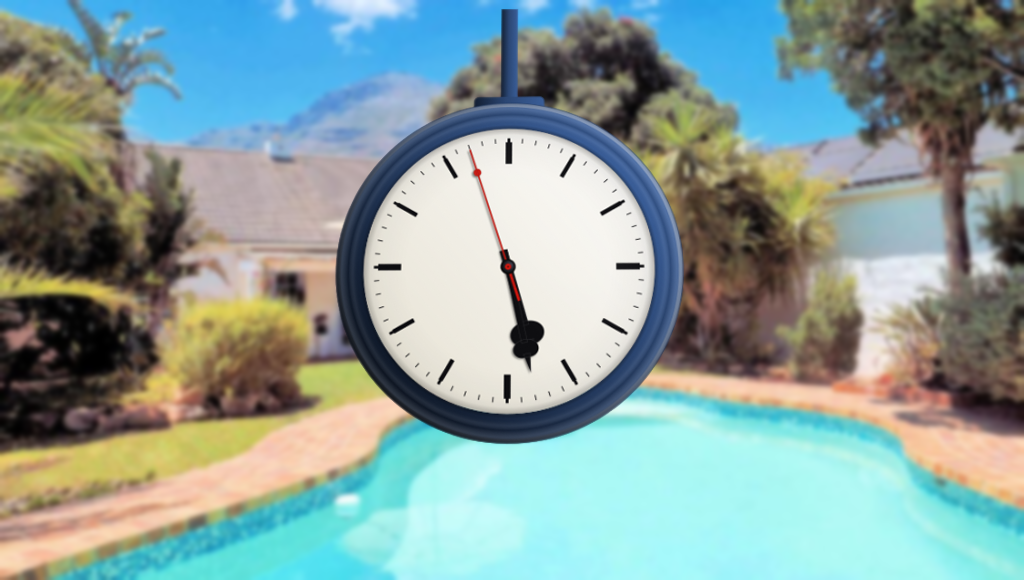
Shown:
5h27m57s
